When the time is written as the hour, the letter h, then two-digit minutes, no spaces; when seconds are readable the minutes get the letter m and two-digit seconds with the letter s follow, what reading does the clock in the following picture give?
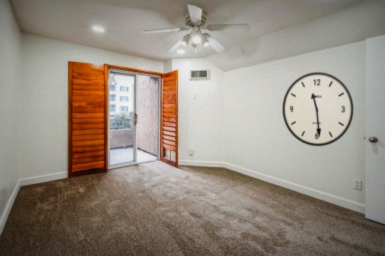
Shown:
11h29
